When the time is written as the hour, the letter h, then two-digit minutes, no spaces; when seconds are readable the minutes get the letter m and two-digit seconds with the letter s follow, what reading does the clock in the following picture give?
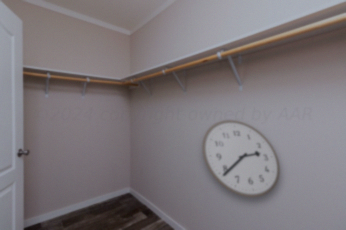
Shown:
2h39
